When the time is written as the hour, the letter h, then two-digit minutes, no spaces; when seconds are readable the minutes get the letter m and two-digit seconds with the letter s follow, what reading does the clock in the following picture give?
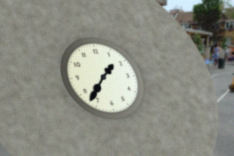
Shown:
1h37
